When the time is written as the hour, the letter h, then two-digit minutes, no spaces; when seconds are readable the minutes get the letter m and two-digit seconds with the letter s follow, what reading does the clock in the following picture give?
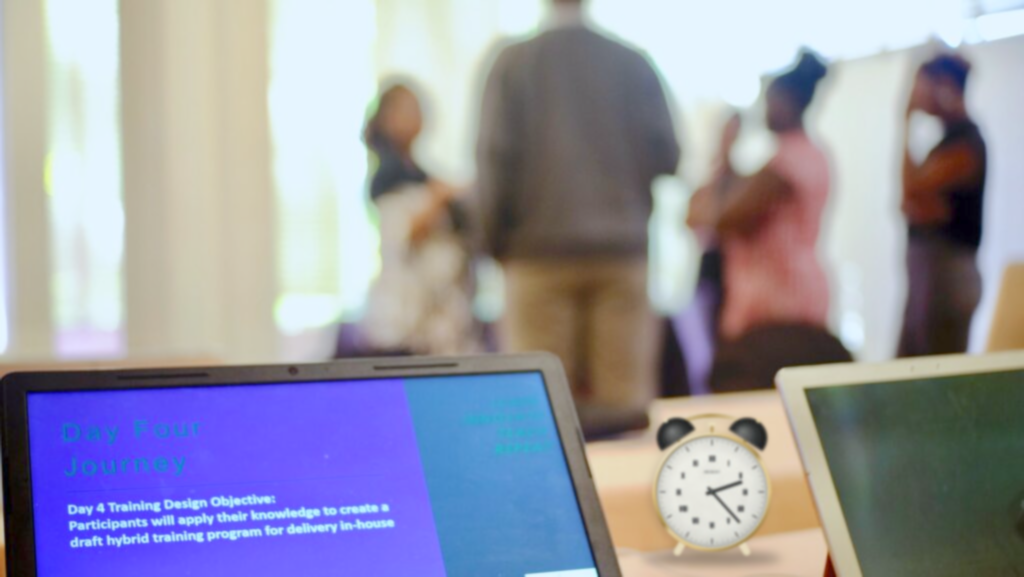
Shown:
2h23
